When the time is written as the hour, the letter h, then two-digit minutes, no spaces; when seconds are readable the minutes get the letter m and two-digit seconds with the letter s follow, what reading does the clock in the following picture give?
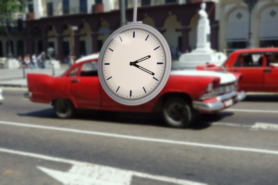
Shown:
2h19
